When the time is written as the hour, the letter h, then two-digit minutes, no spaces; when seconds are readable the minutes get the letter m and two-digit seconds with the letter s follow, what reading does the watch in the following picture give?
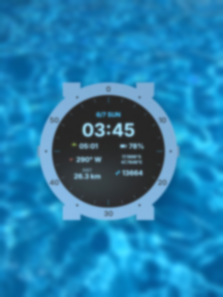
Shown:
3h45
